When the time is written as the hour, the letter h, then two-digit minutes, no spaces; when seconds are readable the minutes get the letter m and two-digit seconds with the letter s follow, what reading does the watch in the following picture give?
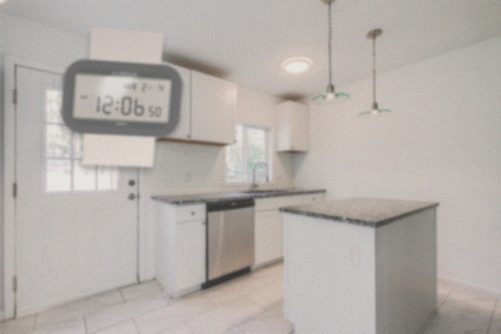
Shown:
12h06
